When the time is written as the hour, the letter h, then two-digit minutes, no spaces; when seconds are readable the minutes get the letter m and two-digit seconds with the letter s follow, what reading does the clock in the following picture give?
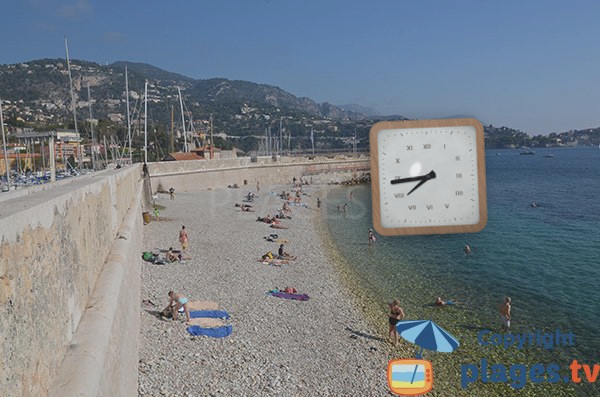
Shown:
7h44
